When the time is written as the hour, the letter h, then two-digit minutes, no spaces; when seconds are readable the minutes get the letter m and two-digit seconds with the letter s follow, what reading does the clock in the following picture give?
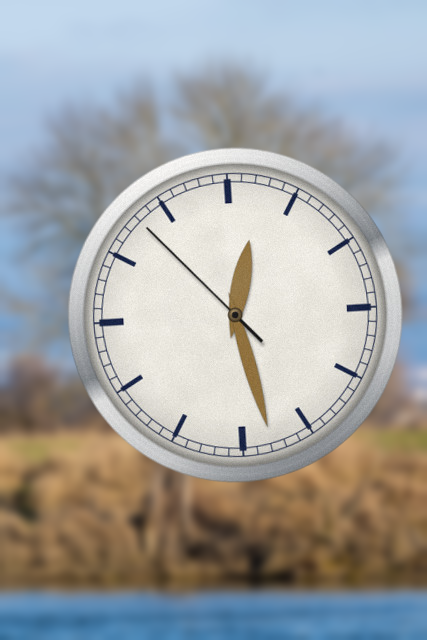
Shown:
12h27m53s
